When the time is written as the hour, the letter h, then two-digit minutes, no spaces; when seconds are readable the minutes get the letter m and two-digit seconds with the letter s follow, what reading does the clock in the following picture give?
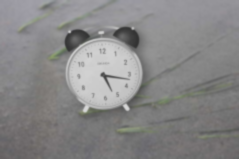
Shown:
5h17
